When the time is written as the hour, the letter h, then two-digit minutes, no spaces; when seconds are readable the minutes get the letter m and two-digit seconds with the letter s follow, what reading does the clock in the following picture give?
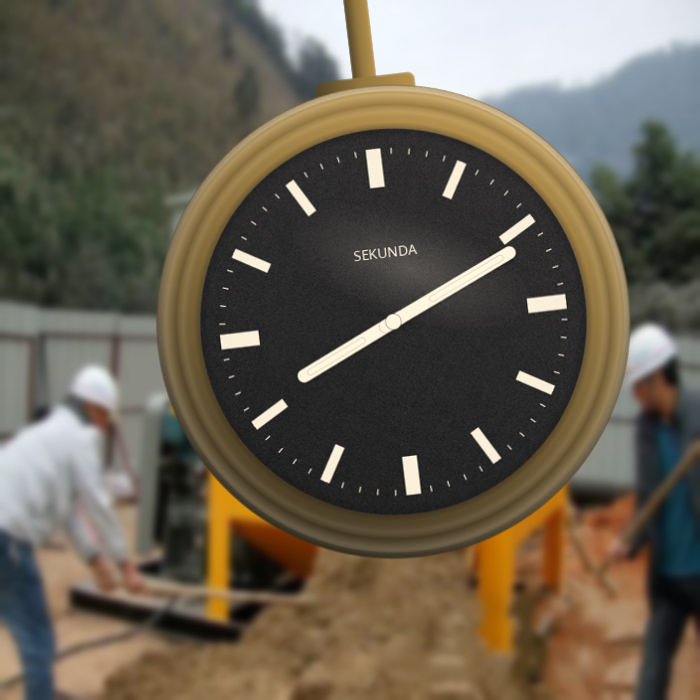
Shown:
8h11
